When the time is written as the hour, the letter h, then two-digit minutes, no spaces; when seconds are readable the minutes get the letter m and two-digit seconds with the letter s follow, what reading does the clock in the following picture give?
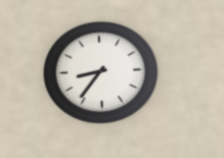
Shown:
8h36
